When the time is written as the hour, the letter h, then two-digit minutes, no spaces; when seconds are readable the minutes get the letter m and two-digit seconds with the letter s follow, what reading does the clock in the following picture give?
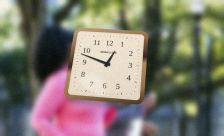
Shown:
12h48
